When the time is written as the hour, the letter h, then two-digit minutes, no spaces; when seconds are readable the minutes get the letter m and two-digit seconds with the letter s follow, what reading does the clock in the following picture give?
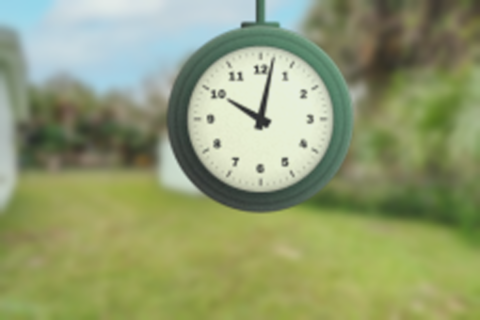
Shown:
10h02
